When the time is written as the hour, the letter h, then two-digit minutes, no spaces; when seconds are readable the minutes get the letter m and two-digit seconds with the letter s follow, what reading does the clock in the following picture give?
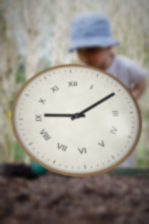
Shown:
9h10
